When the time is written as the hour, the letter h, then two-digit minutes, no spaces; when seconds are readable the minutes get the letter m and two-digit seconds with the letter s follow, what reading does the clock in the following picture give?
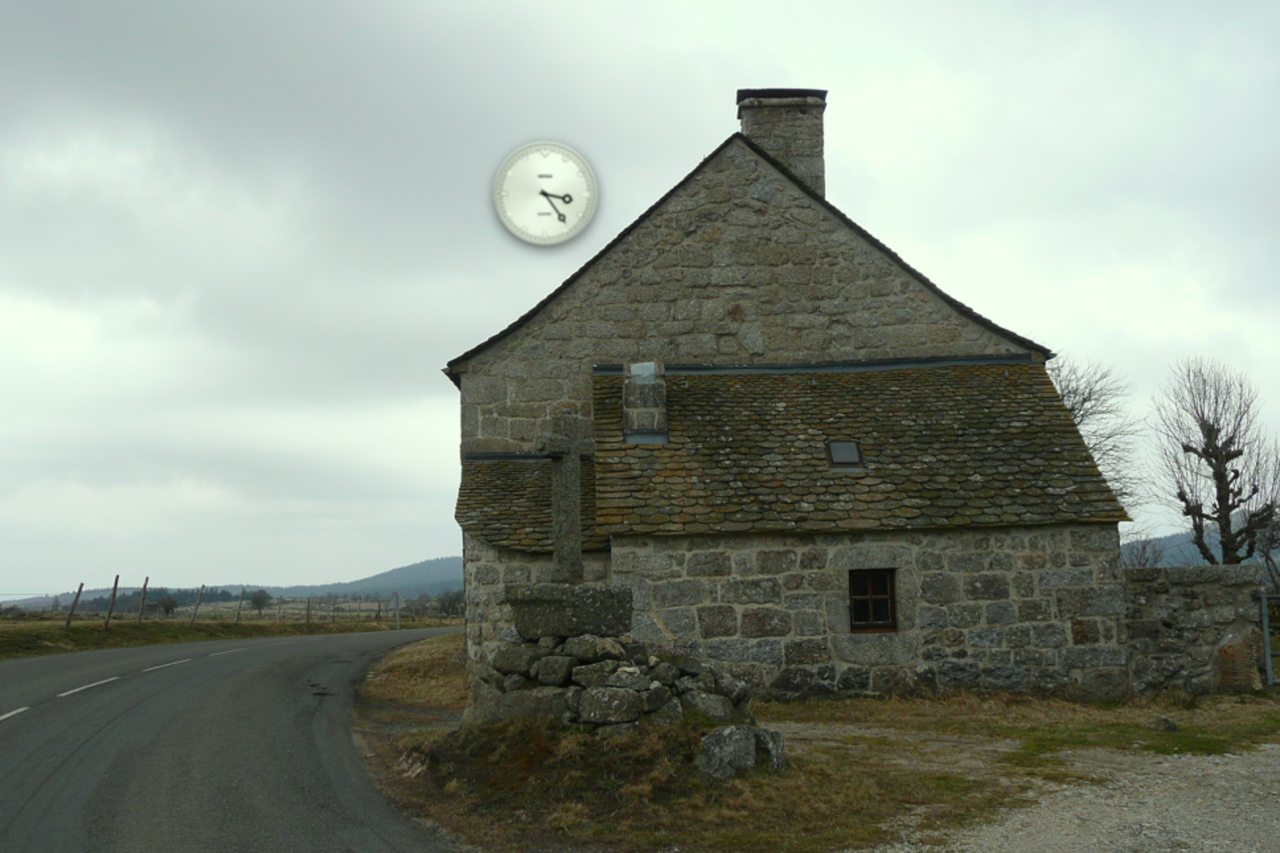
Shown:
3h24
